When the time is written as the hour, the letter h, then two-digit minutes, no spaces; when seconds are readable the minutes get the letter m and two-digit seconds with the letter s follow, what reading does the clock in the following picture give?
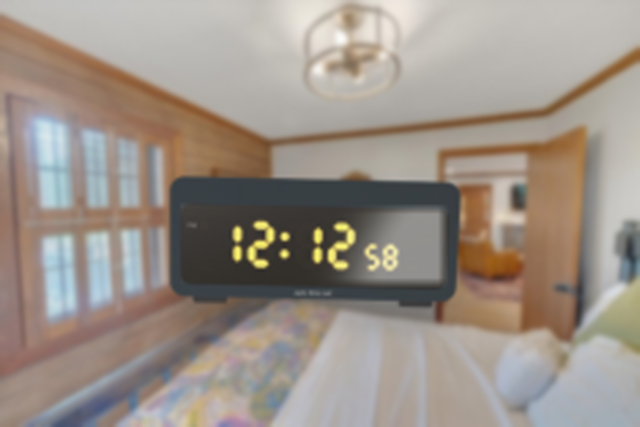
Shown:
12h12m58s
